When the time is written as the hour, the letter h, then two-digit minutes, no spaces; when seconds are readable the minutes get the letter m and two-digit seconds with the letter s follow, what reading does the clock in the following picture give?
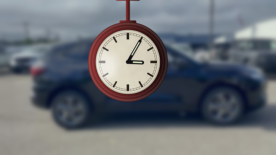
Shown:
3h05
